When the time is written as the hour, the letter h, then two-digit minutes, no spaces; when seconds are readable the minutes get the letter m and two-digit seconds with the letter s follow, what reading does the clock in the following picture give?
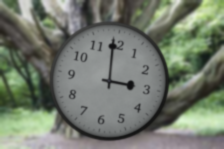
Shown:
2h59
